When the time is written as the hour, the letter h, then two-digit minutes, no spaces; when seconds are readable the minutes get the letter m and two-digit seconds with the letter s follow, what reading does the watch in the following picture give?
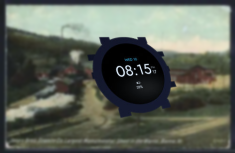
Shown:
8h15
